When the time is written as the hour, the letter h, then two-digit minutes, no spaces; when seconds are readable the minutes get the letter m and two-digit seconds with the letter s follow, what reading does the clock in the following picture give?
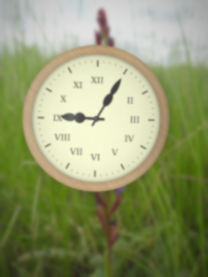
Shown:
9h05
